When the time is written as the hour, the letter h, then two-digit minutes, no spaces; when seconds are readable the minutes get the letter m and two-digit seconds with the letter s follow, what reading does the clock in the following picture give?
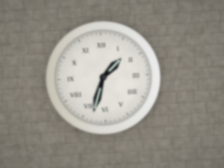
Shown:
1h33
